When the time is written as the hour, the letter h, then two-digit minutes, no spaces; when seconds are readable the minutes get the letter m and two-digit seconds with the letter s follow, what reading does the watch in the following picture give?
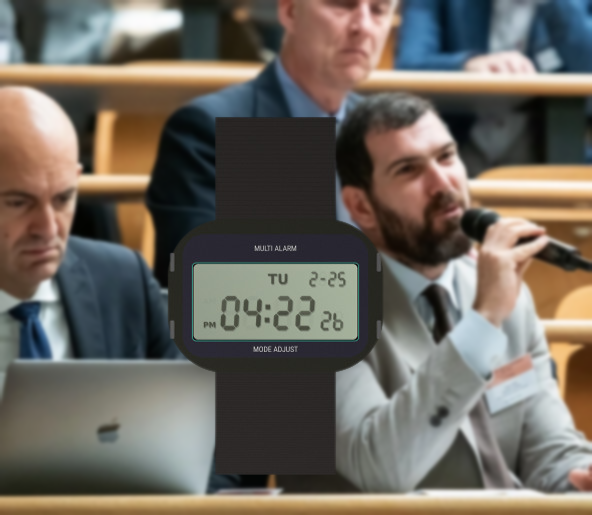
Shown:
4h22m26s
